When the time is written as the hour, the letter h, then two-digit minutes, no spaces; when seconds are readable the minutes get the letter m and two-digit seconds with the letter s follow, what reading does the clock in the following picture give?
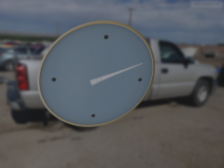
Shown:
2h11
